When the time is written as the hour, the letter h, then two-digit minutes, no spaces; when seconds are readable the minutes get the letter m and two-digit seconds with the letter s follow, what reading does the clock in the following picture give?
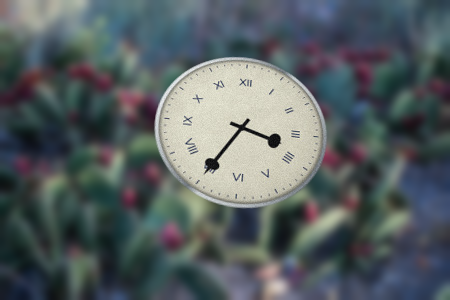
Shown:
3h35
